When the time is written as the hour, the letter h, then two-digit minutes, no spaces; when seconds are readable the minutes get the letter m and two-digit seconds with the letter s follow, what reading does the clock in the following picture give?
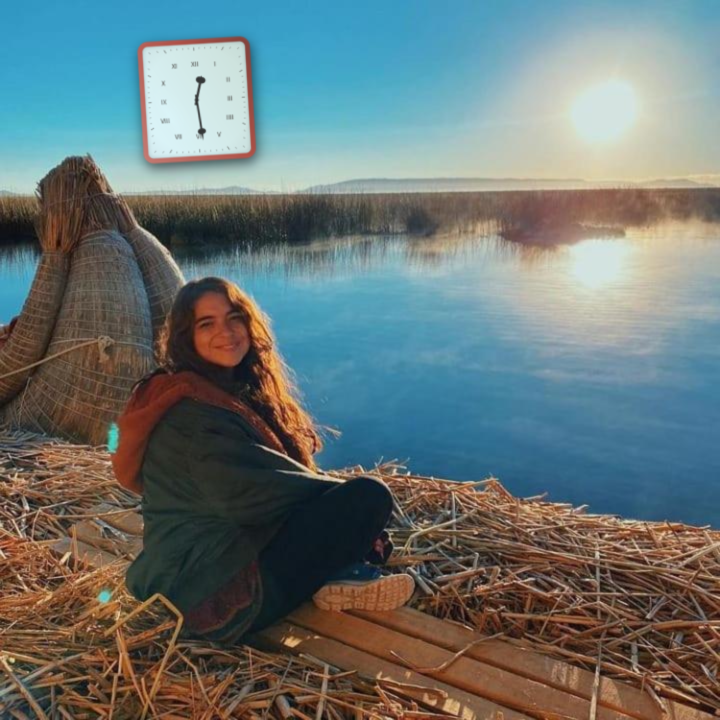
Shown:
12h29
